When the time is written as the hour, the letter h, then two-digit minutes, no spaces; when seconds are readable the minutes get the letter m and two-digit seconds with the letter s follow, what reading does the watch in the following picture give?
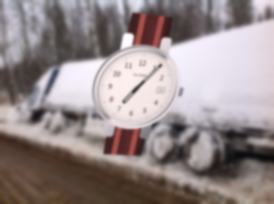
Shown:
7h06
